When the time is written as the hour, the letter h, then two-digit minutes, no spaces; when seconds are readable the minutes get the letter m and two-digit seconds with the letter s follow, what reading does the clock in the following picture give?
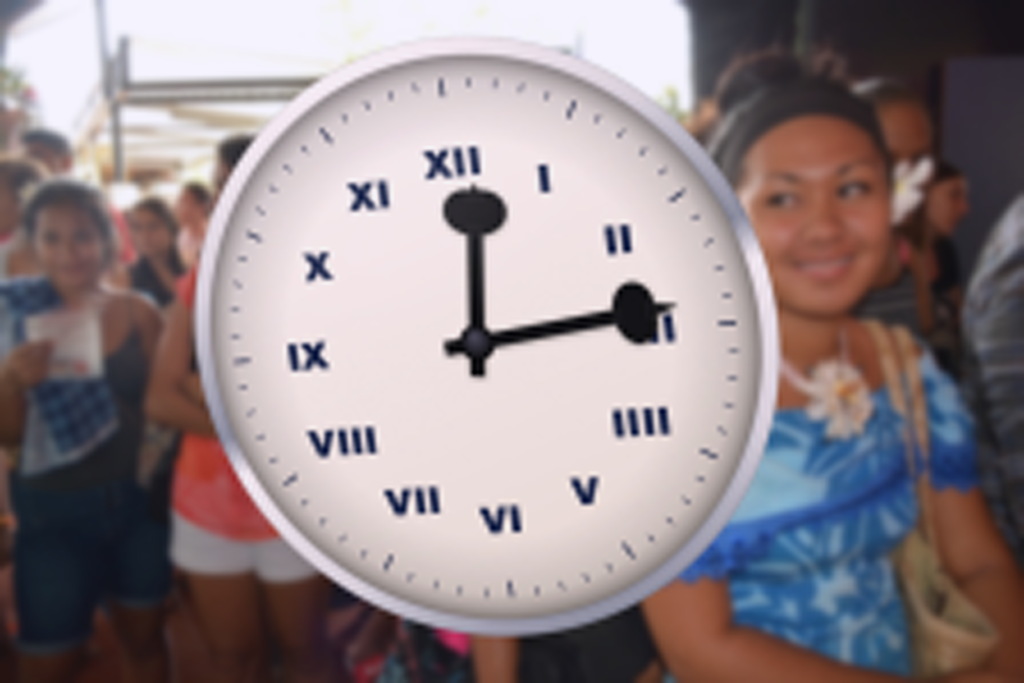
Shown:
12h14
